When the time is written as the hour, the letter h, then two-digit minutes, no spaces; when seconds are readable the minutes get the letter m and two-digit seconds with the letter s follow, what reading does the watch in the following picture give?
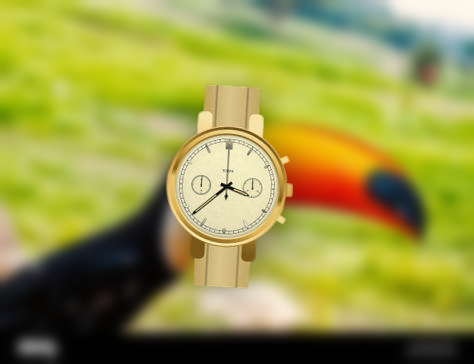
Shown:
3h38
